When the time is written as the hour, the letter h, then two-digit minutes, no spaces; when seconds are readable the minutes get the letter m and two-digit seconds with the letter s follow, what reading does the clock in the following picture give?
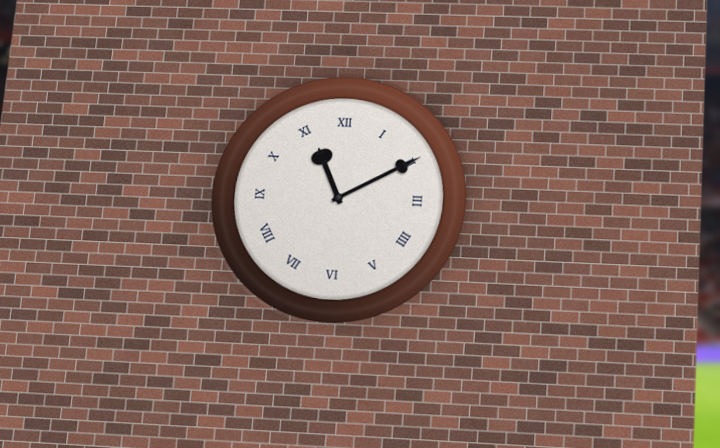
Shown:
11h10
